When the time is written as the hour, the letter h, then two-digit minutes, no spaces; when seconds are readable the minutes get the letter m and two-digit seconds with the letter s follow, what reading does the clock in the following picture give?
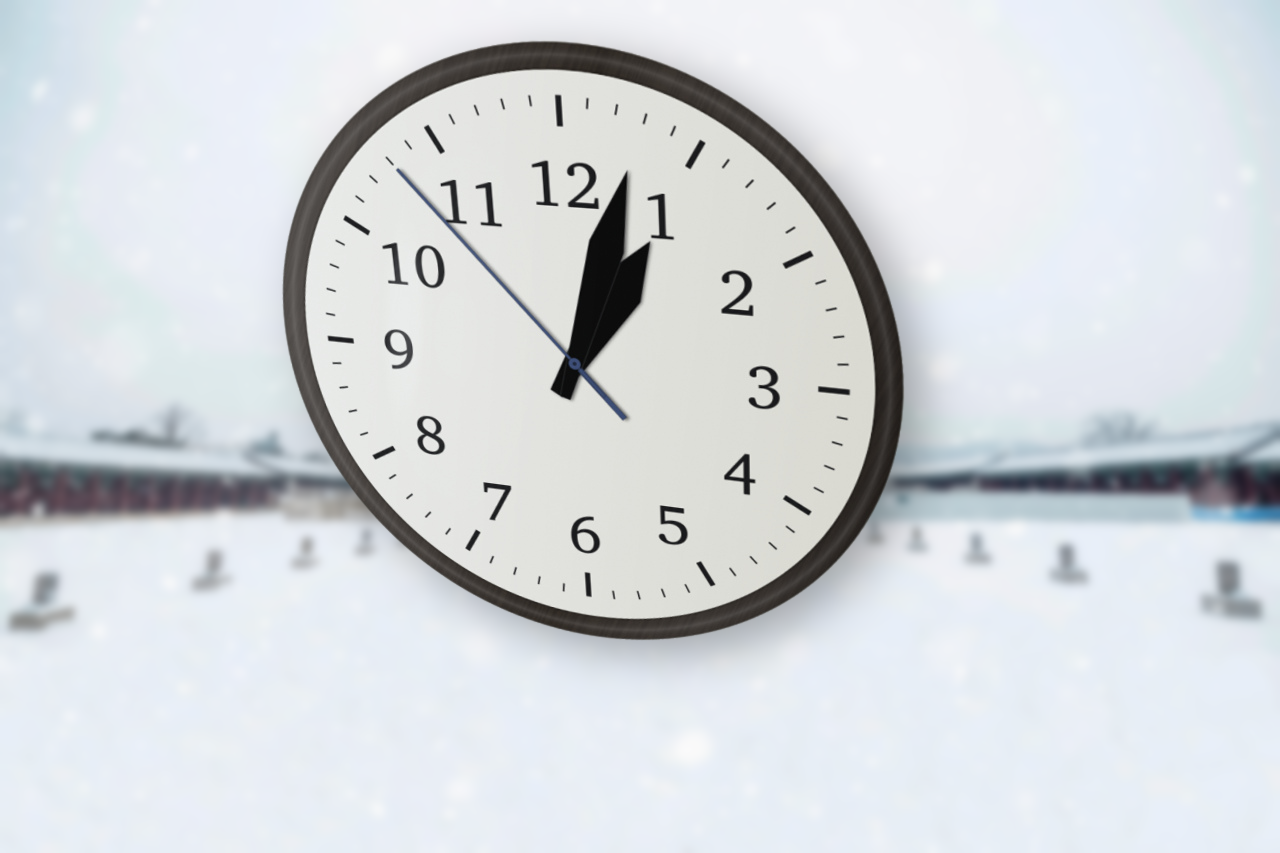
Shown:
1h02m53s
